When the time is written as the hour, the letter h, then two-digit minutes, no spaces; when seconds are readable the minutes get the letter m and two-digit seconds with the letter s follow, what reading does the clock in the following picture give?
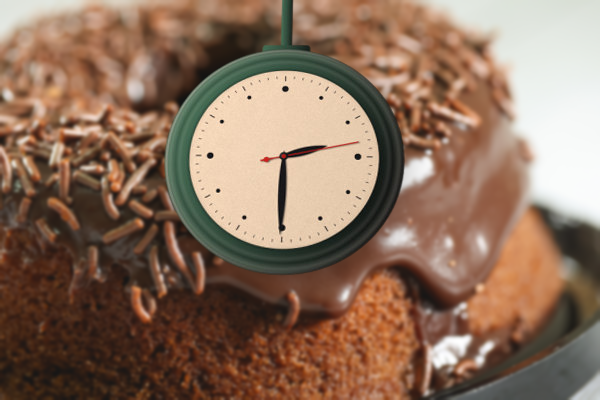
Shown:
2h30m13s
